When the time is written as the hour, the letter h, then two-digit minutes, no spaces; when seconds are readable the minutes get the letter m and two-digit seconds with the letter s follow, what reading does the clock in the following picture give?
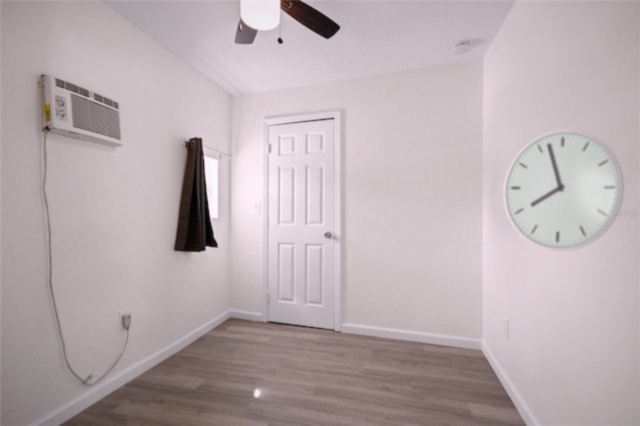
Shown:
7h57
